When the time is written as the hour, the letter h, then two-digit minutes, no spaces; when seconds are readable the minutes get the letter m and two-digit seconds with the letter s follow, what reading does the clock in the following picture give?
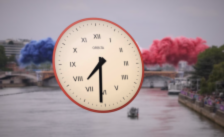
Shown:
7h31
